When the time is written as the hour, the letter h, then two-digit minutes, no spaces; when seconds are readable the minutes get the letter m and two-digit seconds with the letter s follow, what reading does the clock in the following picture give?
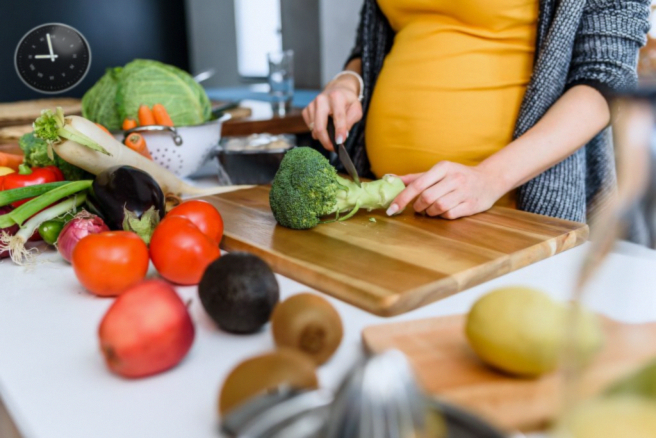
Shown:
8h58
